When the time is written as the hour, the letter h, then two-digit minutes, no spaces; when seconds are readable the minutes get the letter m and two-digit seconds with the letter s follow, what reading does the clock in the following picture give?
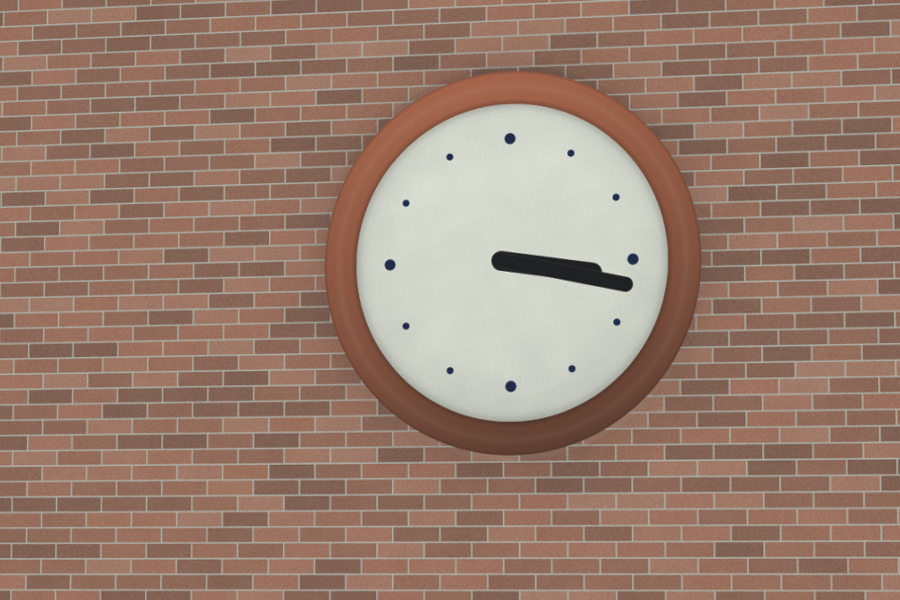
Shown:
3h17
